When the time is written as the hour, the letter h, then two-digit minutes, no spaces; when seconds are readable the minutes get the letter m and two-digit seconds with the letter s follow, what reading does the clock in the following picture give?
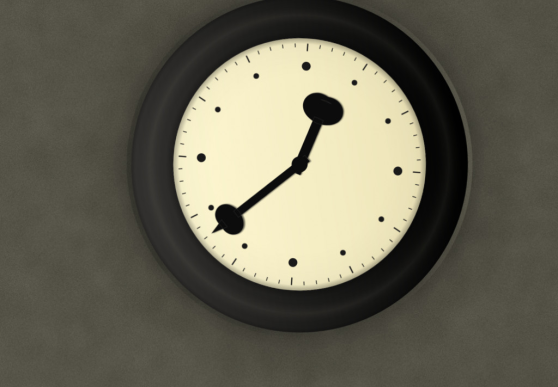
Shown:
12h38
